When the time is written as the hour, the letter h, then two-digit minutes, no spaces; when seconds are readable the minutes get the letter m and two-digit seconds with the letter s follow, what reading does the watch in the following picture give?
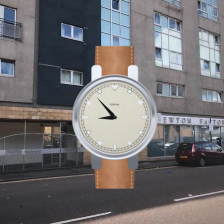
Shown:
8h53
